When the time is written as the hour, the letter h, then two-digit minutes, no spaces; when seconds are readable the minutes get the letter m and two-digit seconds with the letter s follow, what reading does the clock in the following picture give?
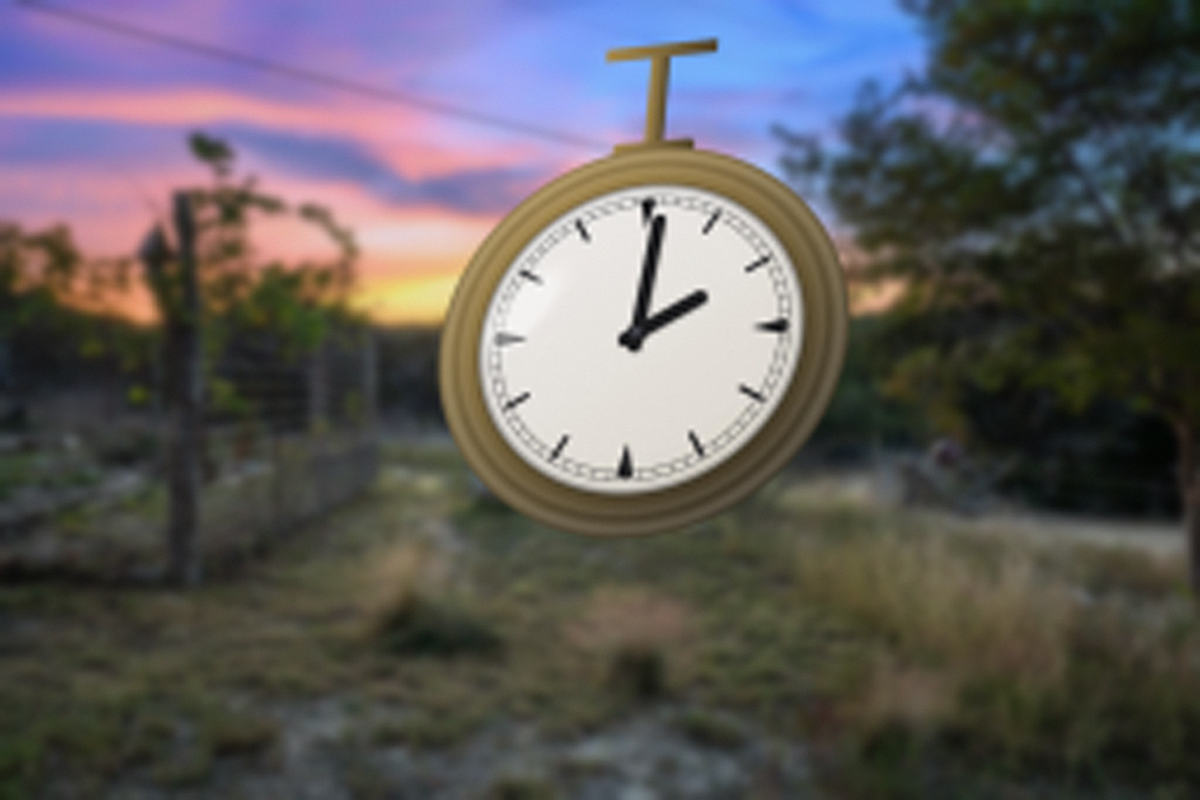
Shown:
2h01
